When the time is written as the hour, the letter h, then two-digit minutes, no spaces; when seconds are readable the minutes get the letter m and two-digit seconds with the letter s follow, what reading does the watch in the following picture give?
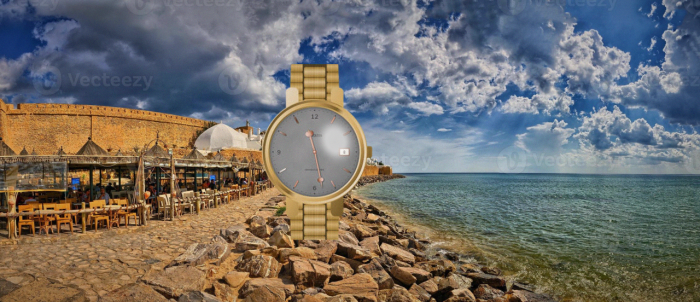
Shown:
11h28
